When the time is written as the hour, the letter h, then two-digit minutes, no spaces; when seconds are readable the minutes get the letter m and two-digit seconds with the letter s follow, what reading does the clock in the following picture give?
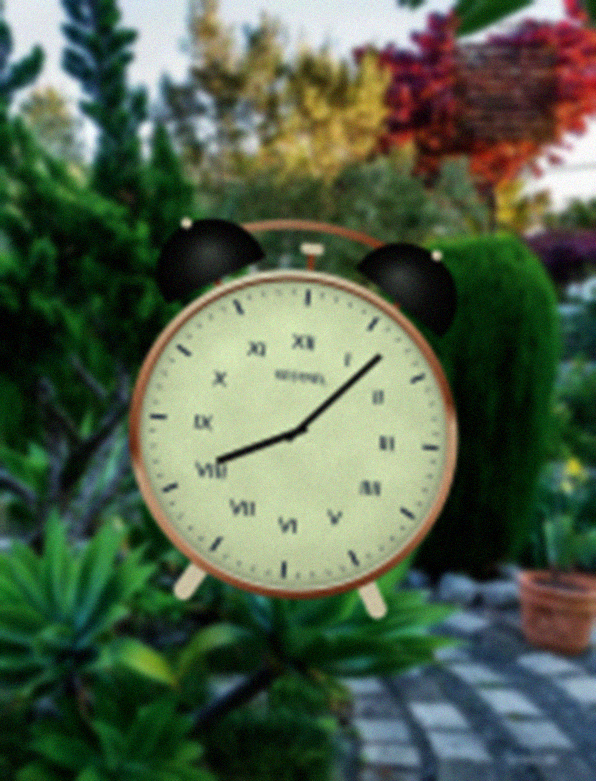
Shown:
8h07
